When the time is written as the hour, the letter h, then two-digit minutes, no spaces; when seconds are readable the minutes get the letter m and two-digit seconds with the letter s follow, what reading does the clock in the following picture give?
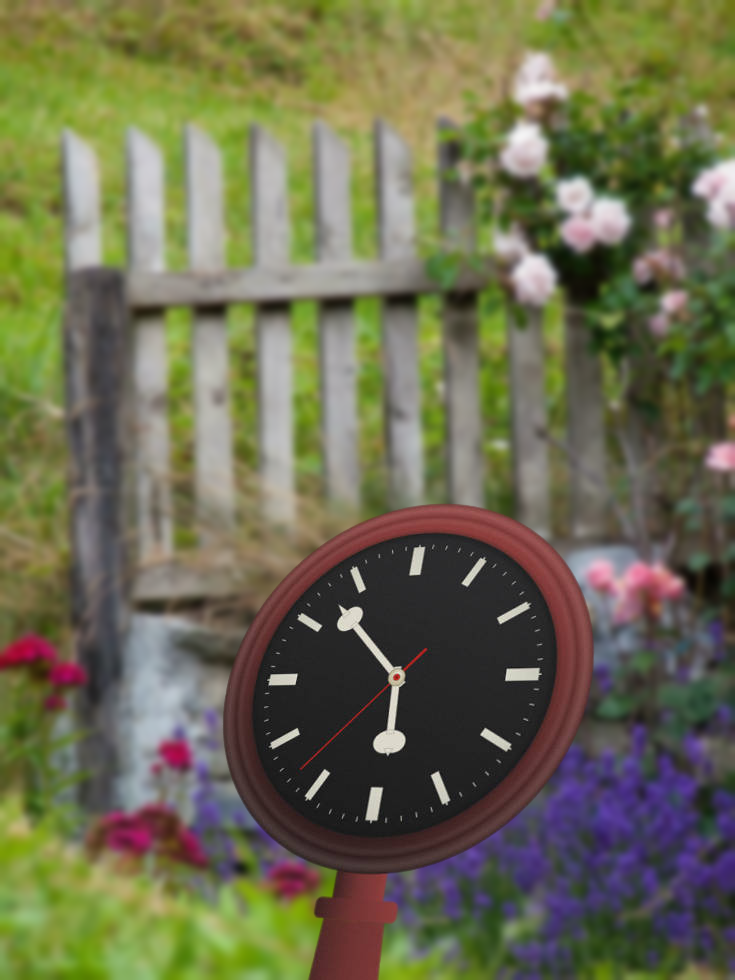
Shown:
5h52m37s
